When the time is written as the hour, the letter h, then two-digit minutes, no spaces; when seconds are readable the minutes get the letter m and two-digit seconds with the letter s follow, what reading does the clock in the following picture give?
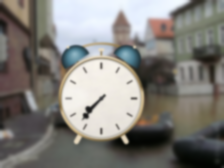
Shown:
7h37
